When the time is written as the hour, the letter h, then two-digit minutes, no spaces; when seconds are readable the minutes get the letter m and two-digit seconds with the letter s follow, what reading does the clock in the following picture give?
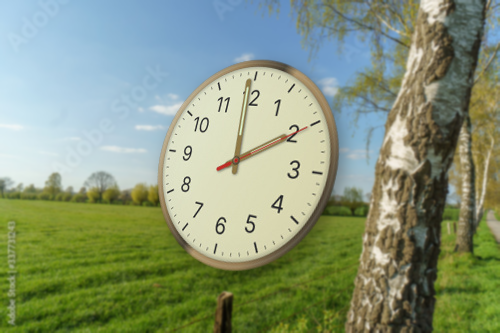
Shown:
1h59m10s
